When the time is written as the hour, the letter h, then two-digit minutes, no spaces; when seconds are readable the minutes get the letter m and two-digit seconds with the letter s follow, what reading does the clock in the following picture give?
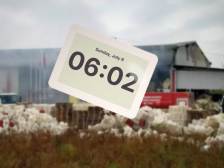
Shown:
6h02
